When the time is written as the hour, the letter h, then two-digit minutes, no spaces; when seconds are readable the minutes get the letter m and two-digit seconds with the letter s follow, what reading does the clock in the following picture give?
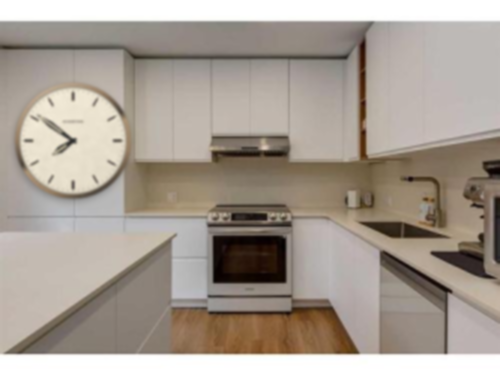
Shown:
7h51
